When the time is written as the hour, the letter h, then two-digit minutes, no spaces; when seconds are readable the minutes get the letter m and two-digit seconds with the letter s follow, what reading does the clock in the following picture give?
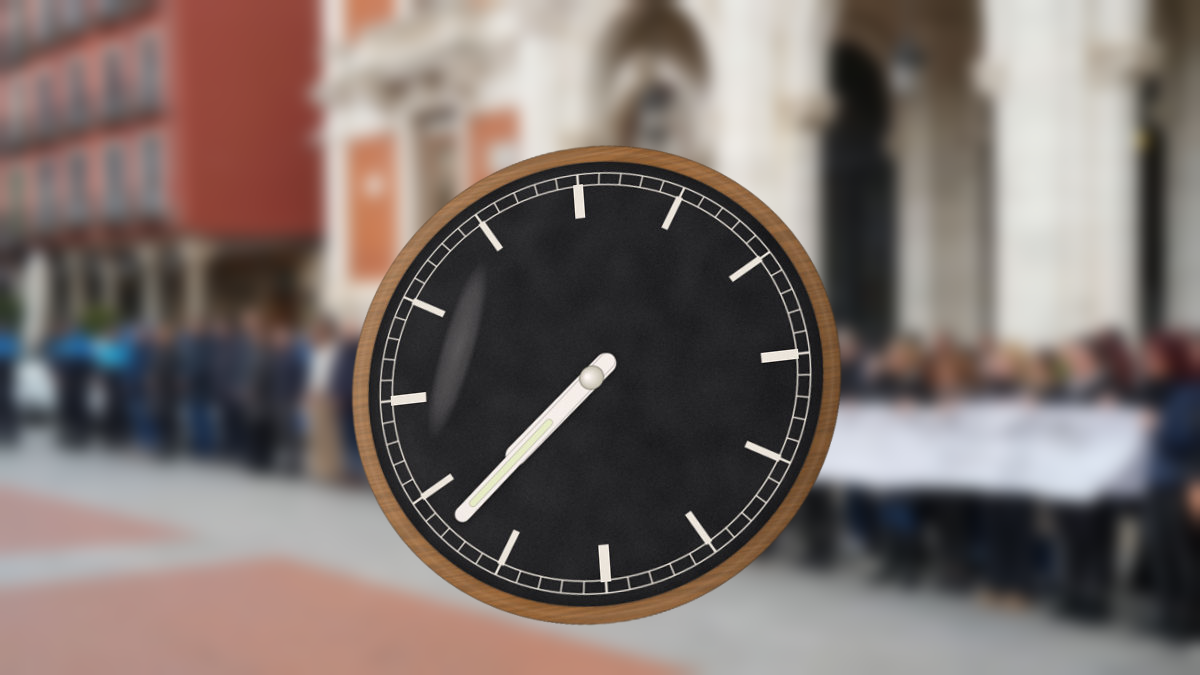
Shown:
7h38
